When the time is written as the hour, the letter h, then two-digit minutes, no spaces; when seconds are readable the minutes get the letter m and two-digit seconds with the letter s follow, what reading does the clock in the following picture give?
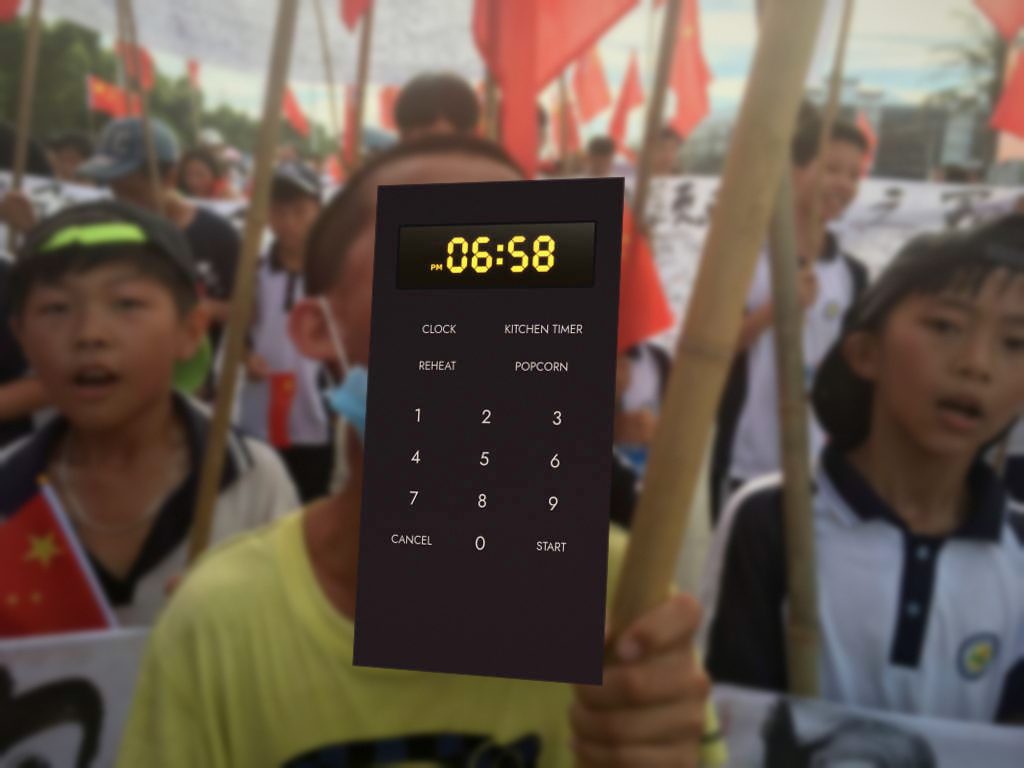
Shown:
6h58
